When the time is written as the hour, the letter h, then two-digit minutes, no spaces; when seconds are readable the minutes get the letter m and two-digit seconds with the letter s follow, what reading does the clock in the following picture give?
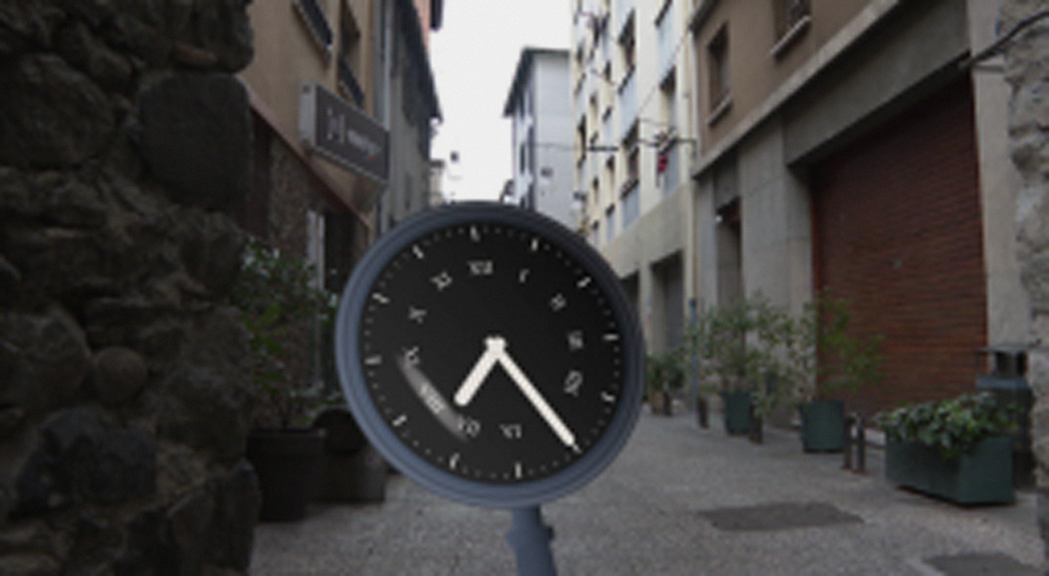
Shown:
7h25
